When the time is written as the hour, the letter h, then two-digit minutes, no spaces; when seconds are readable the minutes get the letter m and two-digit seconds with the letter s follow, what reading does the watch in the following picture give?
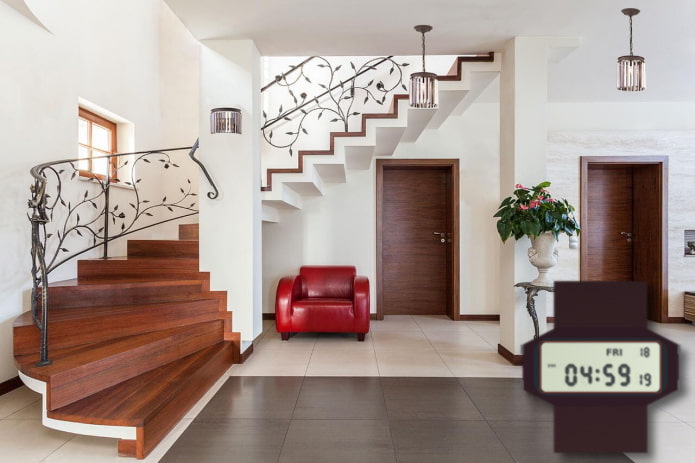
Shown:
4h59m19s
